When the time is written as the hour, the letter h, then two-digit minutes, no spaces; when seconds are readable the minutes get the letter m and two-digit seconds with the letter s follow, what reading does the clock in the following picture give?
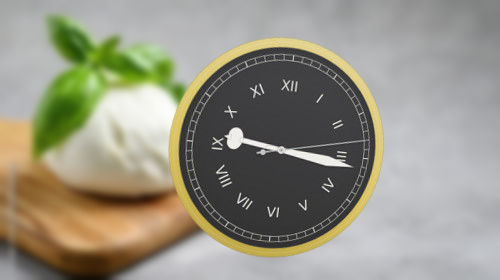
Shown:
9h16m13s
